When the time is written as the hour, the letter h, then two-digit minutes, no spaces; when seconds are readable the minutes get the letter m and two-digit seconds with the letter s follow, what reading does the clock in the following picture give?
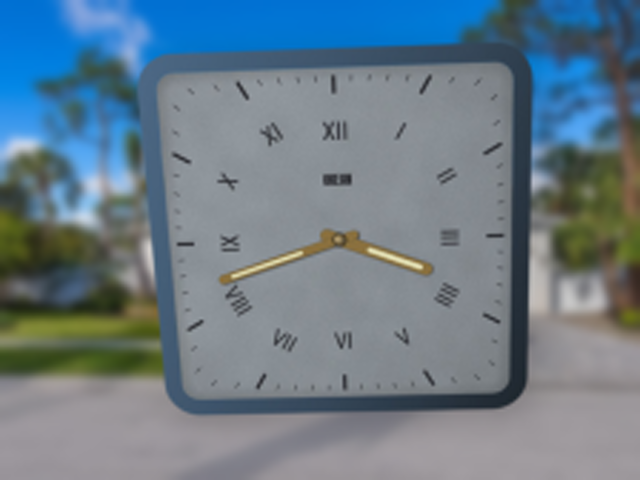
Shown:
3h42
